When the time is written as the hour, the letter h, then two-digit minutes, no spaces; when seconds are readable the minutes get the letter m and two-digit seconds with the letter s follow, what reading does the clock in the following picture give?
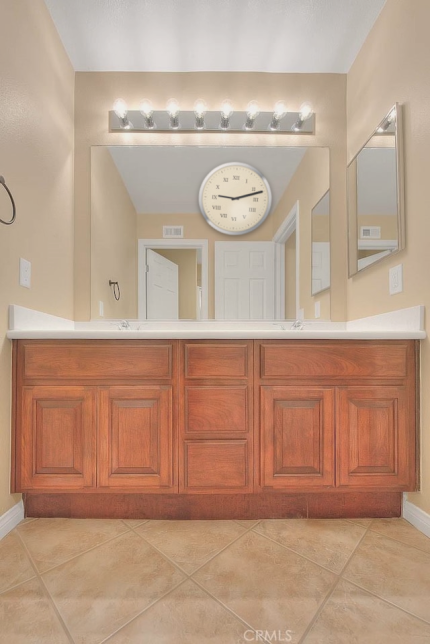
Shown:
9h12
